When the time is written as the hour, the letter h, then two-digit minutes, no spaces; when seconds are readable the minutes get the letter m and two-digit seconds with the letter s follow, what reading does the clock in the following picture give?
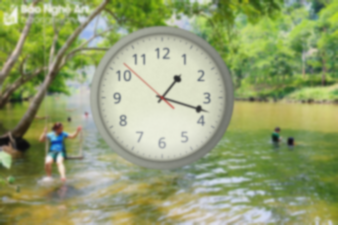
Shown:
1h17m52s
